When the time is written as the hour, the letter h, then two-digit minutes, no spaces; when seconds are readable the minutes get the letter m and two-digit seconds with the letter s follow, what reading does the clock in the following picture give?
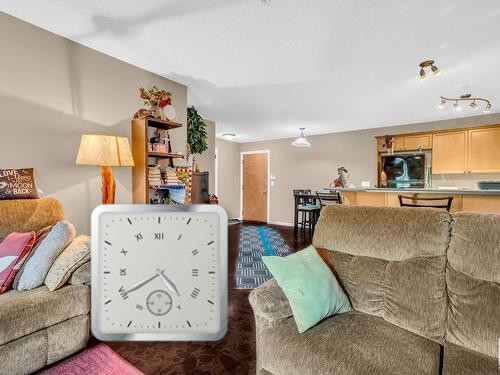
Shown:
4h40
